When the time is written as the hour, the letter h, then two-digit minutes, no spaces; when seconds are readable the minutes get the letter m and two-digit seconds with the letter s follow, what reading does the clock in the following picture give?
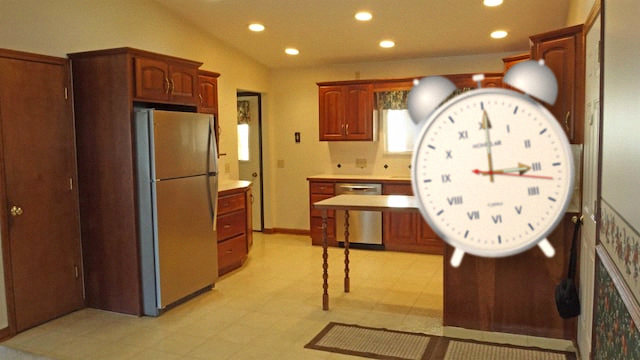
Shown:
3h00m17s
